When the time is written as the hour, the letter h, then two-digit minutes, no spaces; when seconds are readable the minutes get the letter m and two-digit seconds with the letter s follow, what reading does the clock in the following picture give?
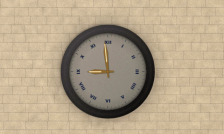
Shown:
8h59
